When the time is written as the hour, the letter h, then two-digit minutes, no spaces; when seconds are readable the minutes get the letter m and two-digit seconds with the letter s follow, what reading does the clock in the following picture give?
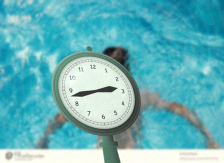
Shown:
2h43
